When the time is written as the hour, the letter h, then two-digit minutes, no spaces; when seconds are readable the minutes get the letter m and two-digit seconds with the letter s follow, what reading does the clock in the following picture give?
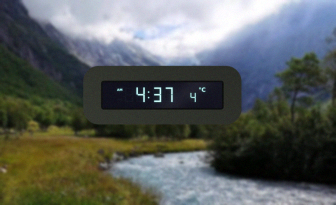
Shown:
4h37
